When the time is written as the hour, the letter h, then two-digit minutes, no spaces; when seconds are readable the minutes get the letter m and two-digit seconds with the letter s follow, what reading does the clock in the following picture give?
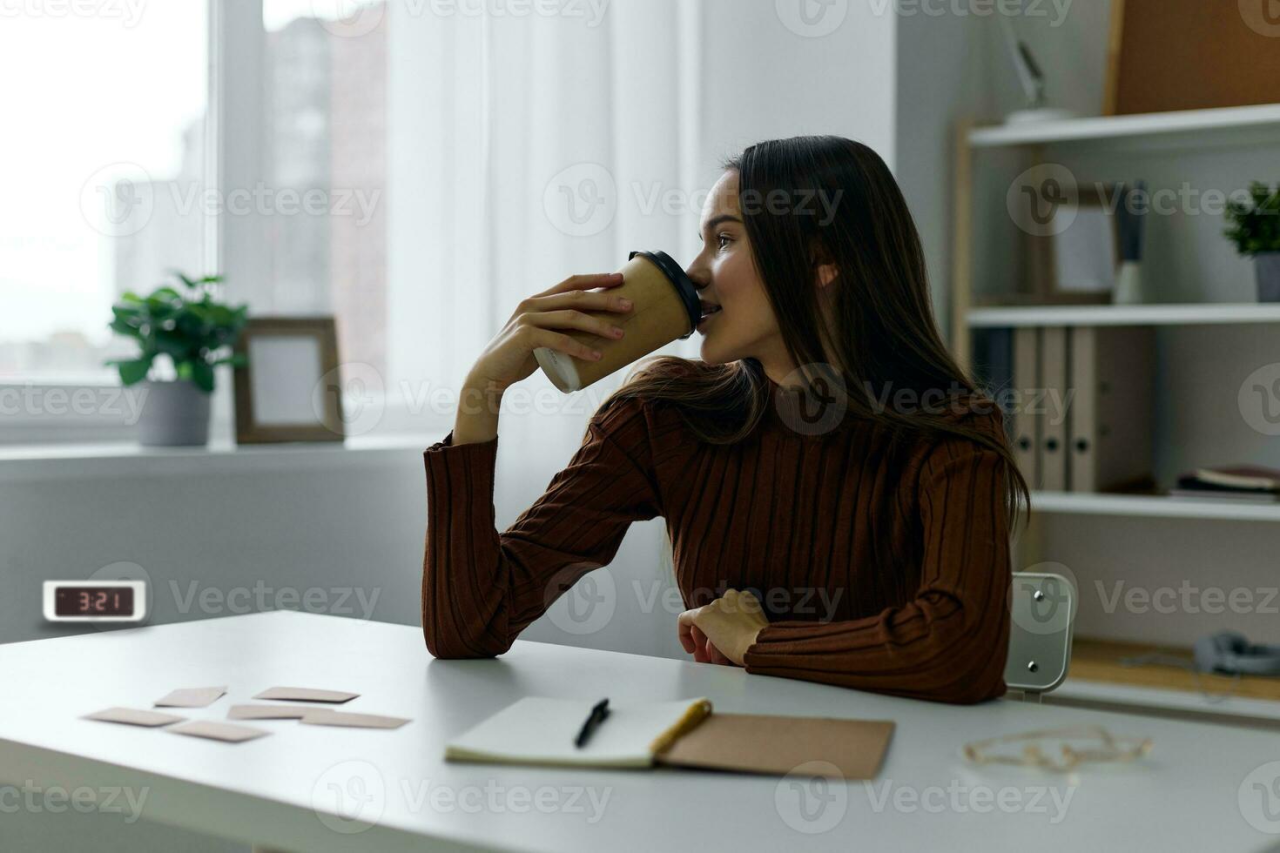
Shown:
3h21
